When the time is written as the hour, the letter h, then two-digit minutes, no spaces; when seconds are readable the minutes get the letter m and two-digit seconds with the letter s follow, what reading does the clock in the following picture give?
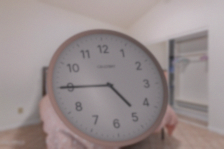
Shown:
4h45
